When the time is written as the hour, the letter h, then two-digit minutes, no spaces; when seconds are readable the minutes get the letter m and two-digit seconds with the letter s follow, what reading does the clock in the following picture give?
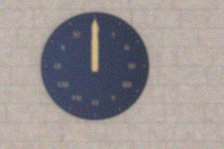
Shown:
12h00
